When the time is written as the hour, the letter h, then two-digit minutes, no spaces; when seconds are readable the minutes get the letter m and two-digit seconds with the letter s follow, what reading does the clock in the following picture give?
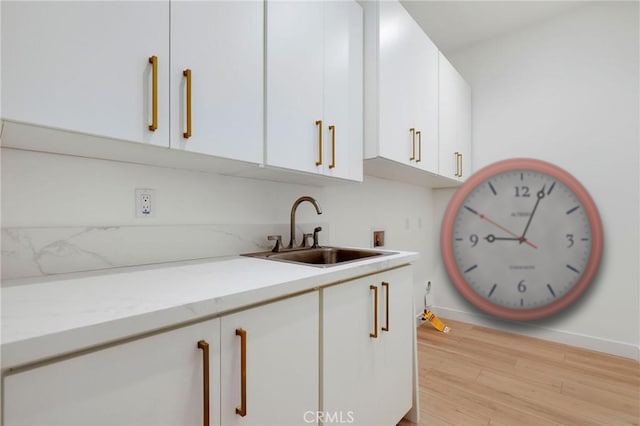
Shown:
9h03m50s
